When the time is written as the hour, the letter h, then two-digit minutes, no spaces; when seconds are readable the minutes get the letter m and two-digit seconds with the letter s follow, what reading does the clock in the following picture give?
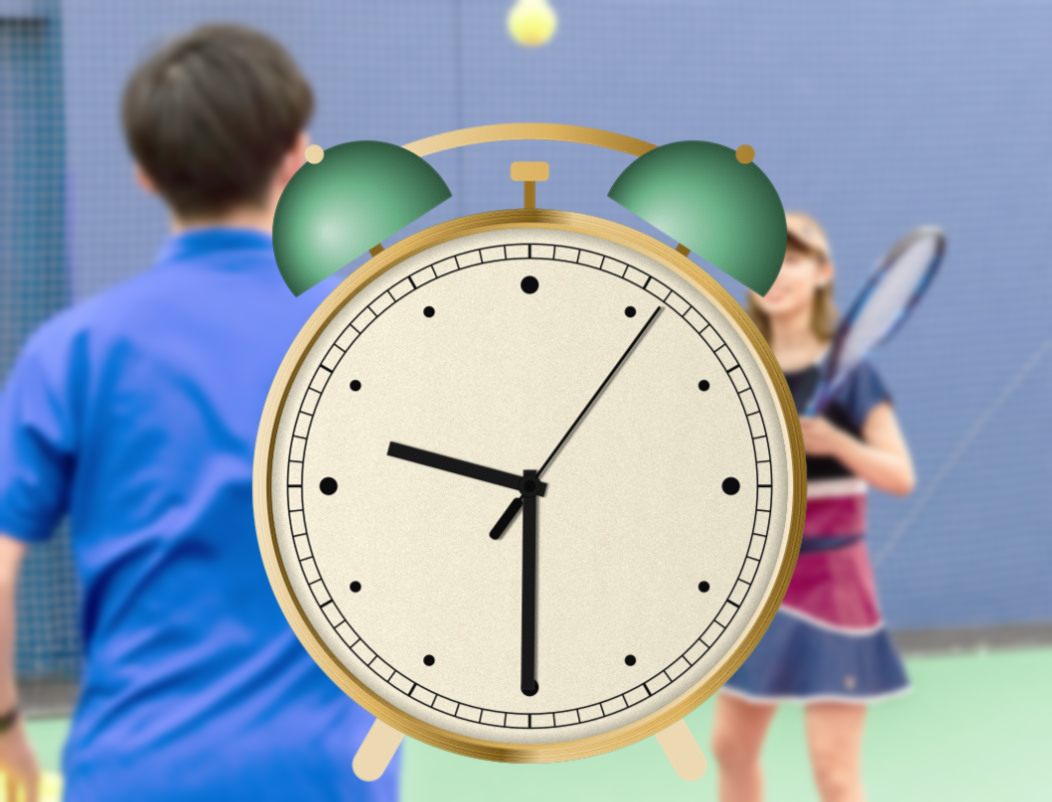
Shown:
9h30m06s
